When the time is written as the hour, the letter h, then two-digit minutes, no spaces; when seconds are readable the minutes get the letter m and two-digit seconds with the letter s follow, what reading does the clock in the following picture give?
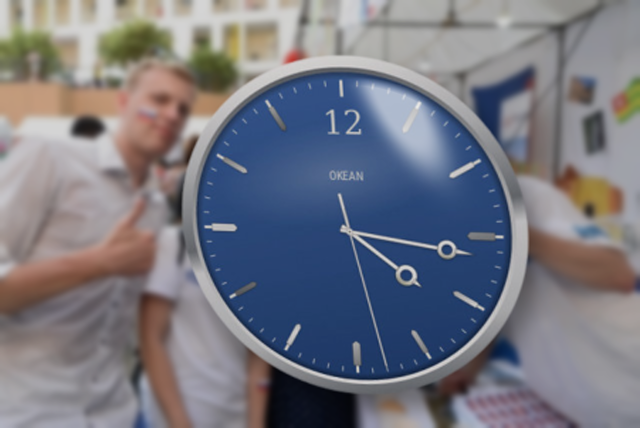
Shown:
4h16m28s
